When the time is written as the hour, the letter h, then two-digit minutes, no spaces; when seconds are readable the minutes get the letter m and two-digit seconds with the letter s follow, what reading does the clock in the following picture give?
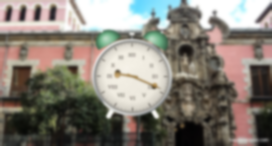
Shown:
9h19
